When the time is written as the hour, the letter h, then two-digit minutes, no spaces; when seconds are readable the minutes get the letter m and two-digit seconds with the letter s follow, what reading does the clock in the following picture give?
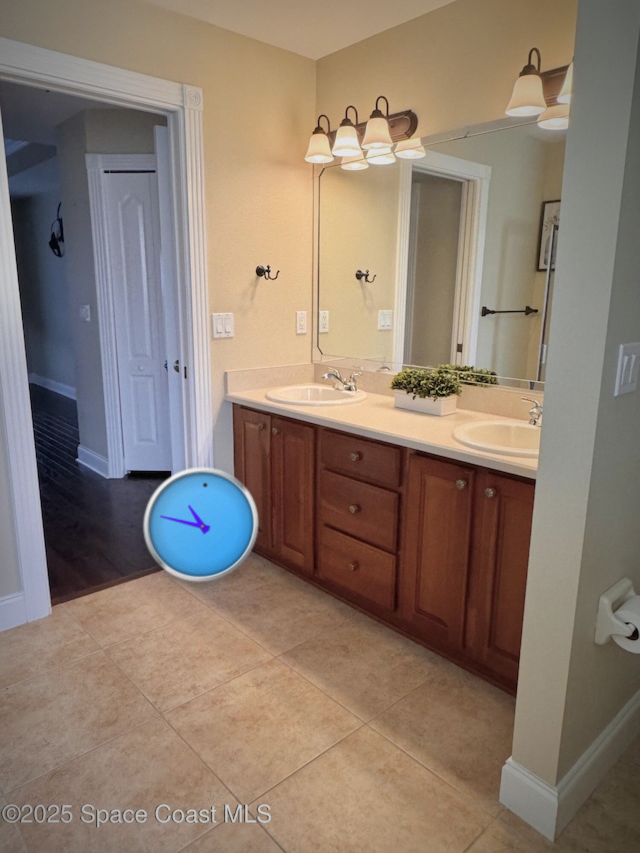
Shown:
10h47
